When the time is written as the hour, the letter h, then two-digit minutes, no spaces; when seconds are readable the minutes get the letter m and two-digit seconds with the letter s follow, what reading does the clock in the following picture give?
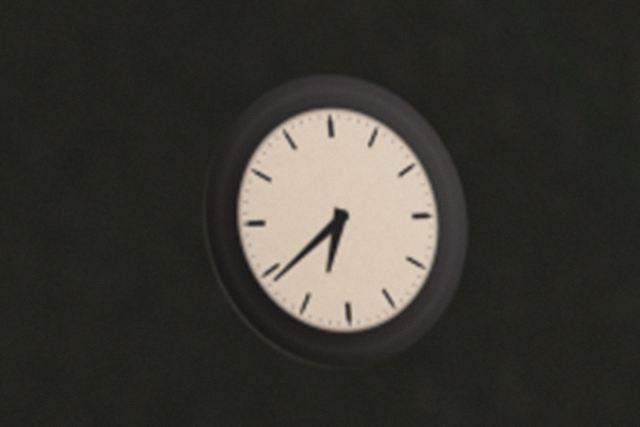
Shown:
6h39
